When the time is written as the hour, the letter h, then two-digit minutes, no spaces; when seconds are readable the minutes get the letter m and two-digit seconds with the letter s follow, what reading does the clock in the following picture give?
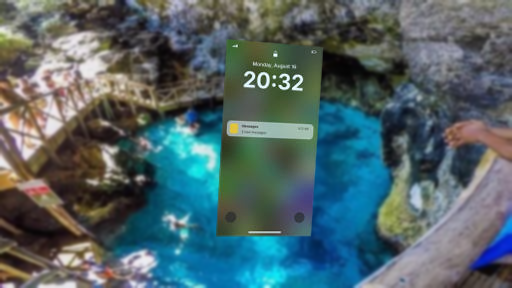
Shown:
20h32
